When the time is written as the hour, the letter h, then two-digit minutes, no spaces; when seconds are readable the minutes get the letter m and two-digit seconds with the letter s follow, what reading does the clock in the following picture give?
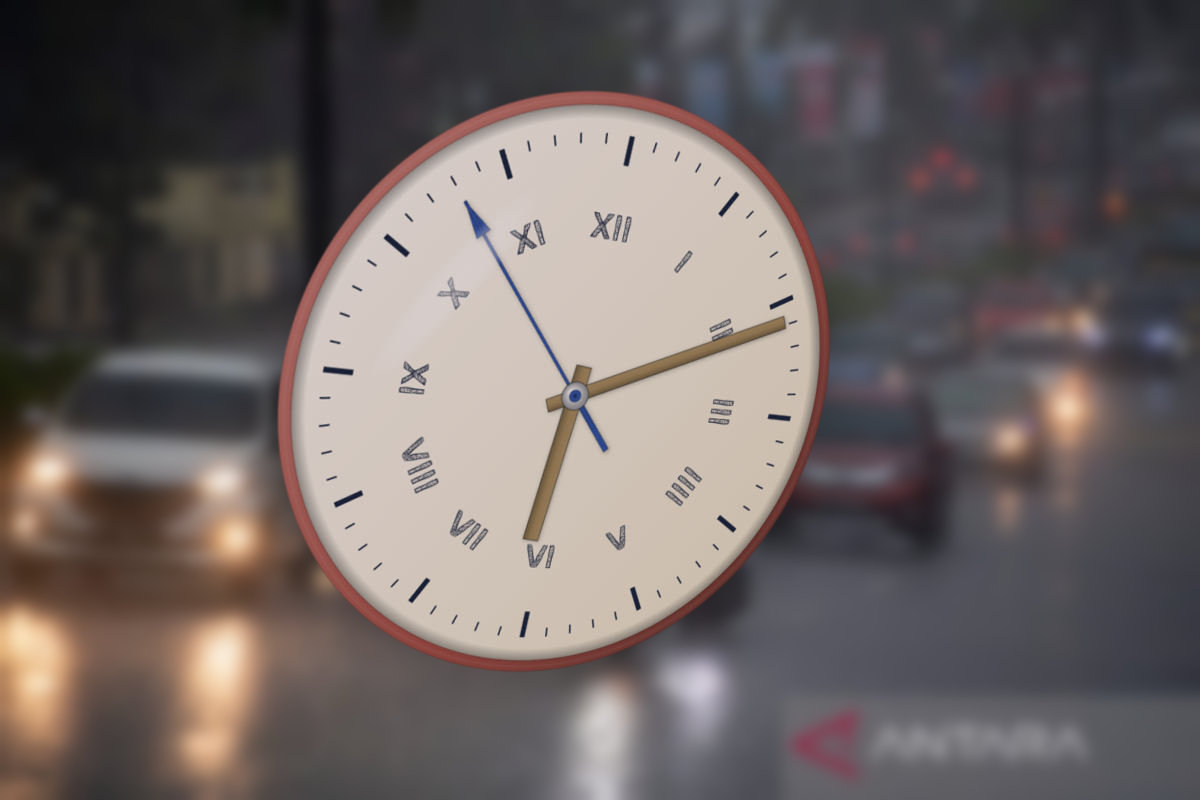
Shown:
6h10m53s
